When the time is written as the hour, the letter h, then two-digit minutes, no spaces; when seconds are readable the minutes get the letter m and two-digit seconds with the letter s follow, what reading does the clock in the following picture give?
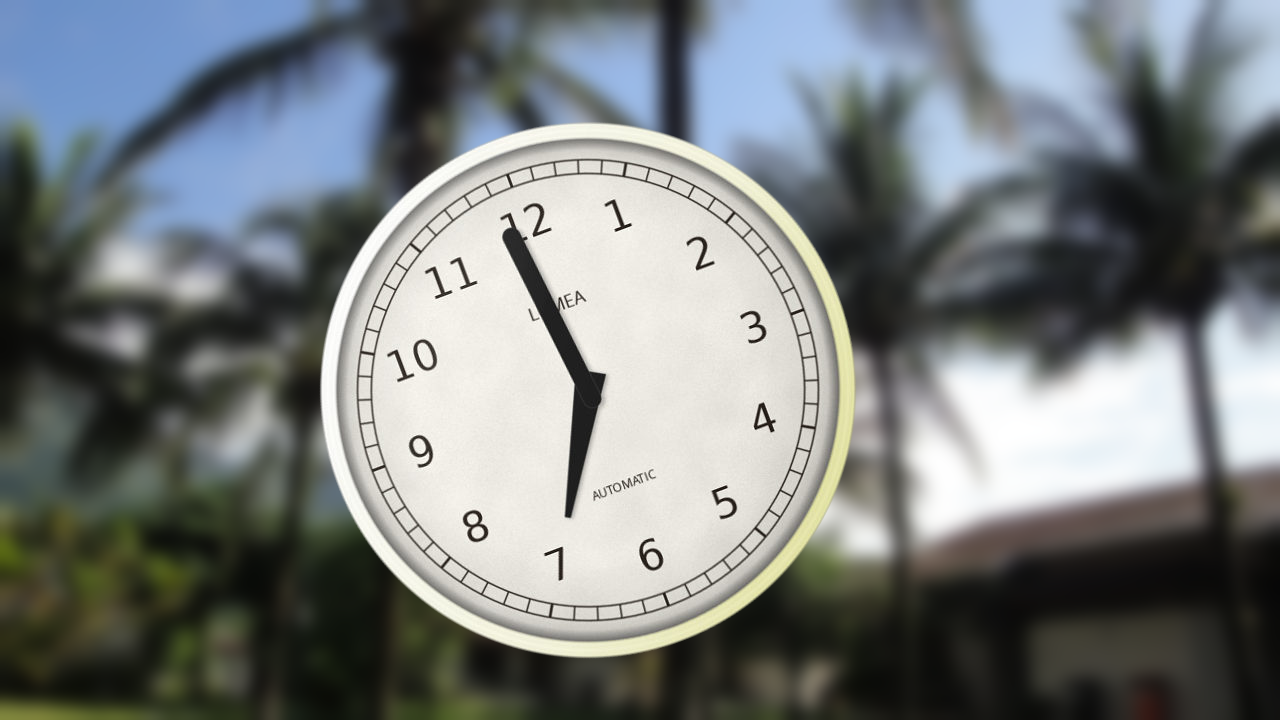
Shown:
6h59
